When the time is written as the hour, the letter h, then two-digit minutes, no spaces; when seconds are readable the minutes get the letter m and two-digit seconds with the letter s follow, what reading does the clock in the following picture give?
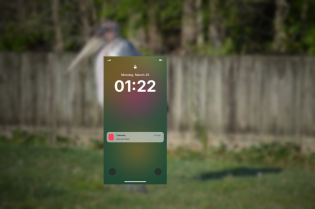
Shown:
1h22
